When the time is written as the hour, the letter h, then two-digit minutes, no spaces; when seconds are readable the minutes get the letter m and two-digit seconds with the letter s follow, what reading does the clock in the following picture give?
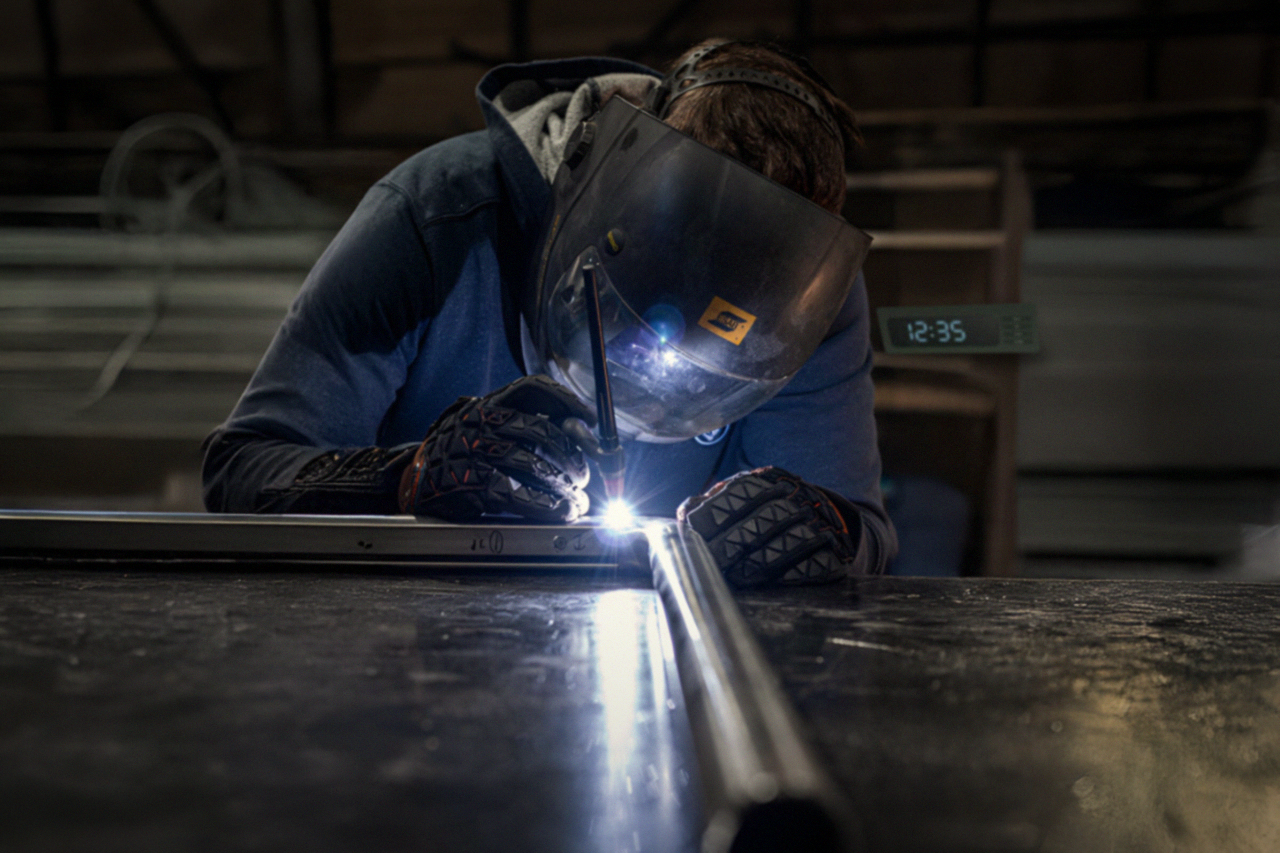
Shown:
12h35
